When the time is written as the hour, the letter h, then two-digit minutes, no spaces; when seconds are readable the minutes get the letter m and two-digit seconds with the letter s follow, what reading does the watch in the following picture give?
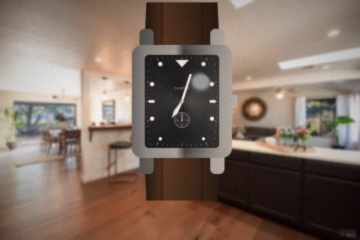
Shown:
7h03
